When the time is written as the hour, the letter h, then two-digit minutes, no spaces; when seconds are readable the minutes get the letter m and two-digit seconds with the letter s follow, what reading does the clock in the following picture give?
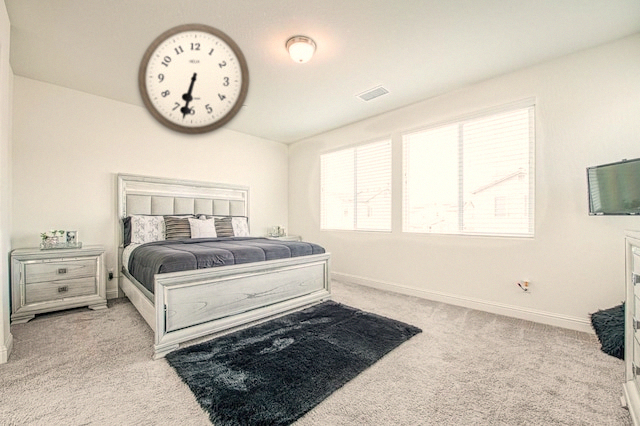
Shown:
6h32
